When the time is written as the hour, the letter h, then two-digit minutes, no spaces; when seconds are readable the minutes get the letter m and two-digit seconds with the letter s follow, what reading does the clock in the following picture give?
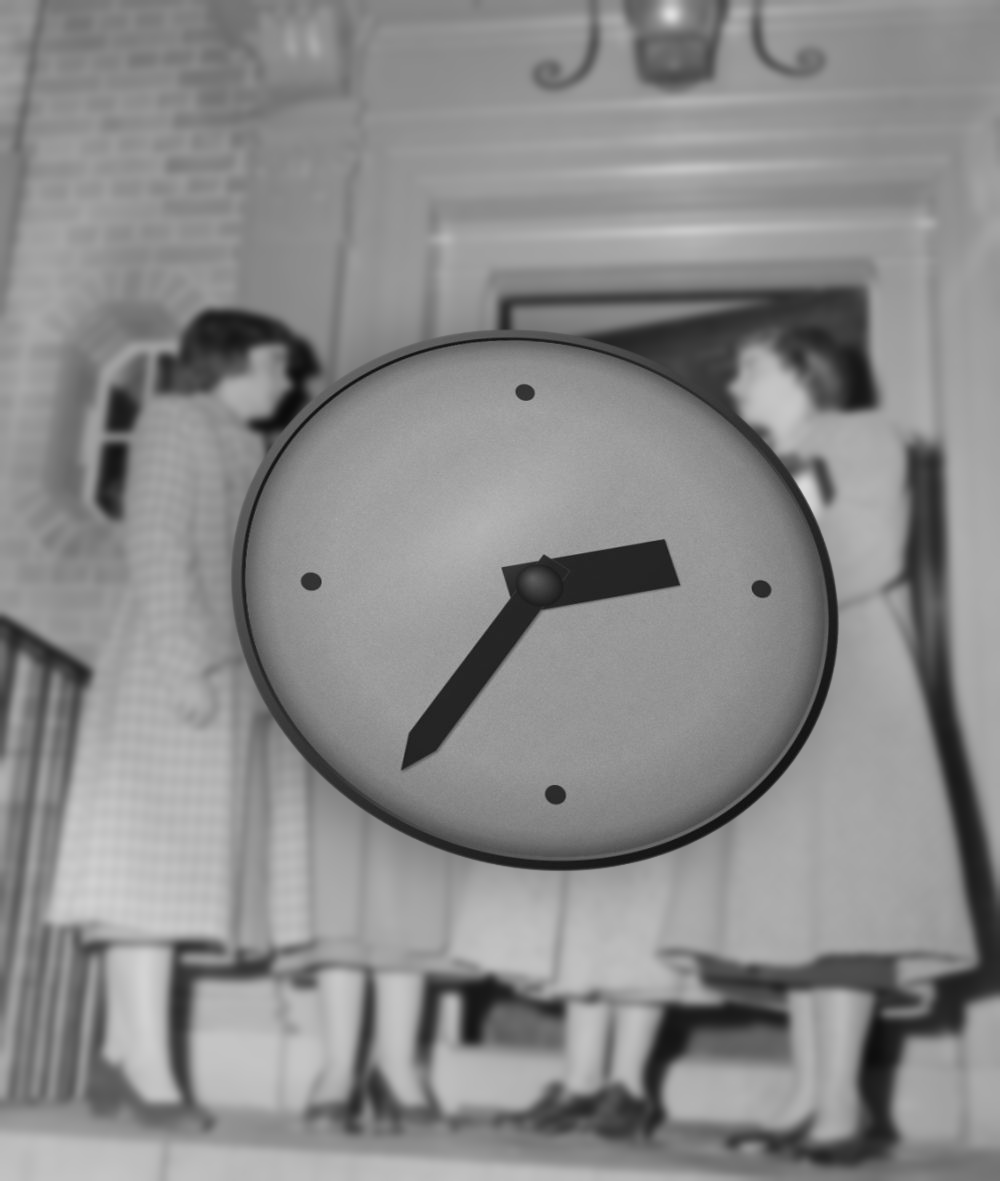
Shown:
2h36
